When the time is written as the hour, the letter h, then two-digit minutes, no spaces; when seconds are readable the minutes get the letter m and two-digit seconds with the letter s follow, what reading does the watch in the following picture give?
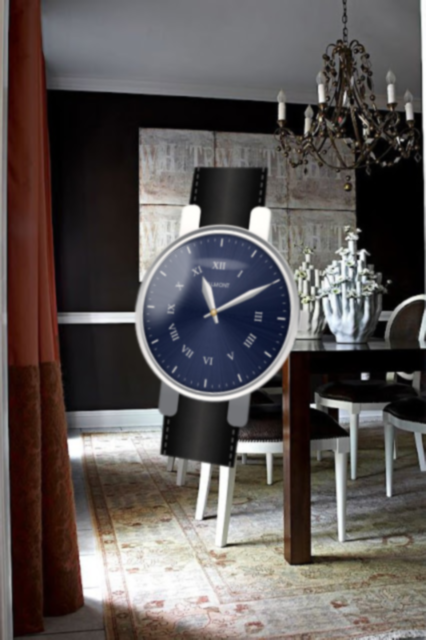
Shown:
11h10
